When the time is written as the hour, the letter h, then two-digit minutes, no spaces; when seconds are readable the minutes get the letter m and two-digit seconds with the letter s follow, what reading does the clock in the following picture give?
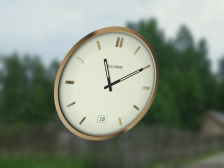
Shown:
11h10
